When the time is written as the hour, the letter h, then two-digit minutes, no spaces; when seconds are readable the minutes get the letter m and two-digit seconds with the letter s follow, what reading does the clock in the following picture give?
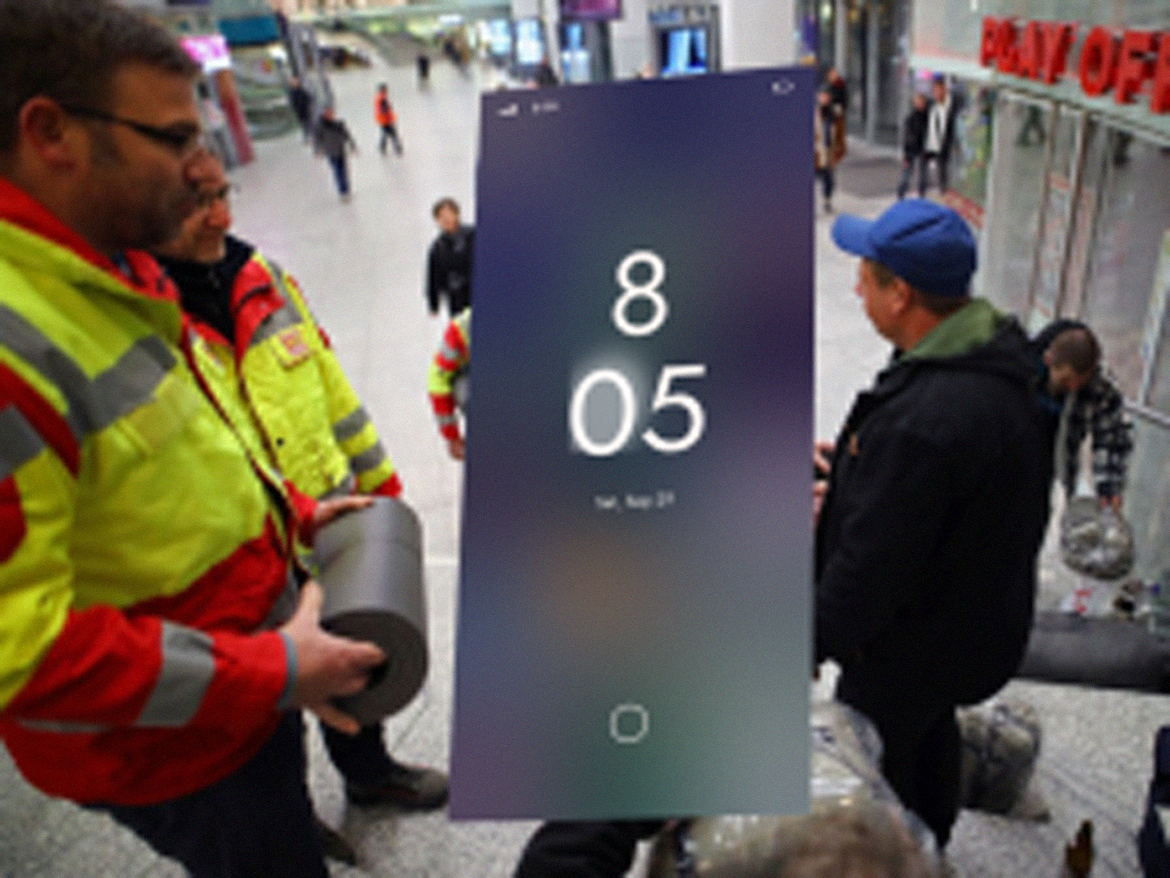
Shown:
8h05
